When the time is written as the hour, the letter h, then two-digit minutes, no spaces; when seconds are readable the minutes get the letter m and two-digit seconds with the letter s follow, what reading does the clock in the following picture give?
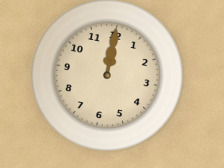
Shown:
12h00
